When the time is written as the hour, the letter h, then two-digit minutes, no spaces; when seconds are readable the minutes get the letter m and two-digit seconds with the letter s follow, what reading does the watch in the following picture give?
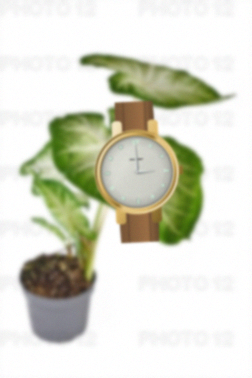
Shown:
3h00
